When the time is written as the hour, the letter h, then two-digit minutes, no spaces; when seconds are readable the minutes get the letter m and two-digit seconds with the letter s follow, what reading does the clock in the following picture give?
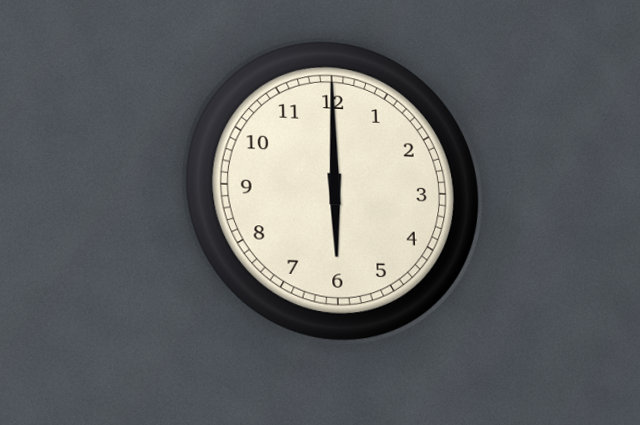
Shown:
6h00
